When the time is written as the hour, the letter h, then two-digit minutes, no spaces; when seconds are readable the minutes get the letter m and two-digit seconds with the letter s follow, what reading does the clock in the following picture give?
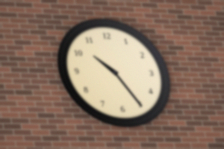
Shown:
10h25
